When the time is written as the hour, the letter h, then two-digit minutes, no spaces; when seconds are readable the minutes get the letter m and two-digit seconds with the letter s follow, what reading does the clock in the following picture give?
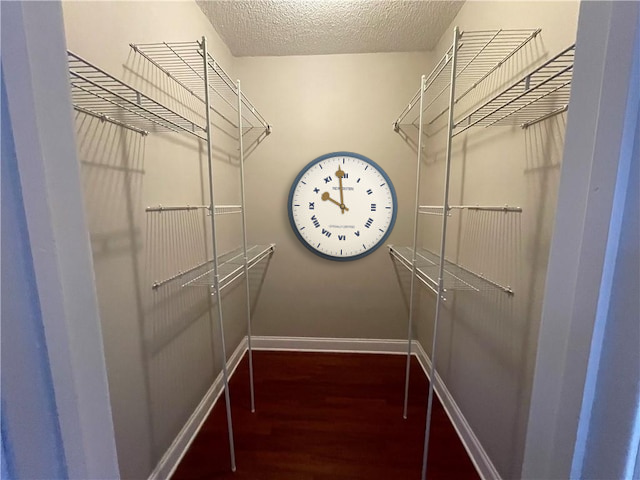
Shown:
9h59
